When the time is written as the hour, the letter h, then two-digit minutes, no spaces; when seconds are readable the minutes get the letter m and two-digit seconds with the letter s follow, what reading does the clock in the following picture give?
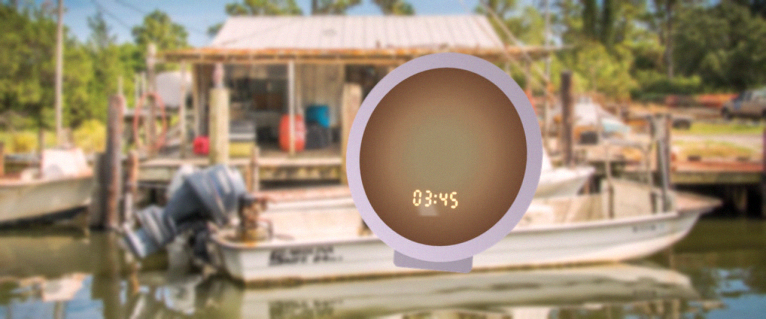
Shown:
3h45
